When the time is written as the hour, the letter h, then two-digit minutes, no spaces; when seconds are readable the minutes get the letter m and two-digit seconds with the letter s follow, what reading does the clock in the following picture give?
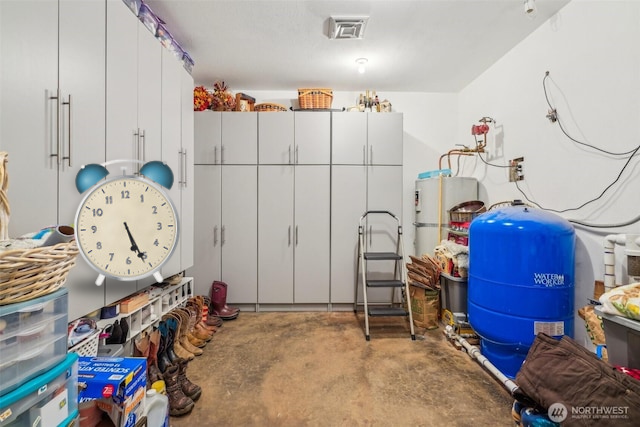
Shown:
5h26
